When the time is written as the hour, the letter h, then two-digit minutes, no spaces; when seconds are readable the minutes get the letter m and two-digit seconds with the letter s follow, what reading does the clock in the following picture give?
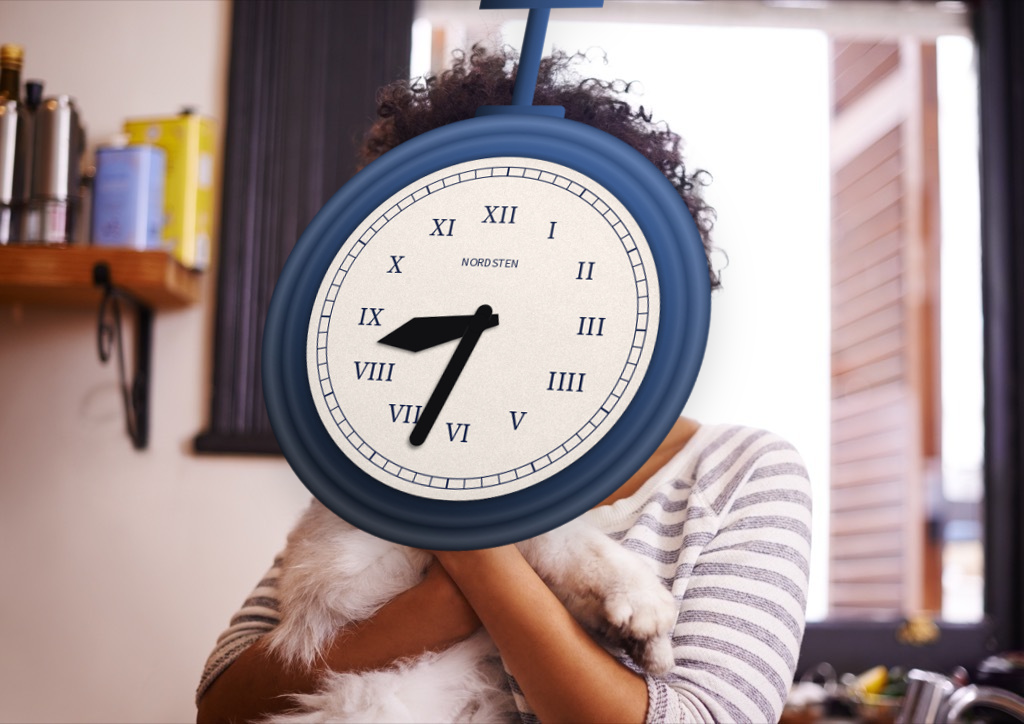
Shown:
8h33
